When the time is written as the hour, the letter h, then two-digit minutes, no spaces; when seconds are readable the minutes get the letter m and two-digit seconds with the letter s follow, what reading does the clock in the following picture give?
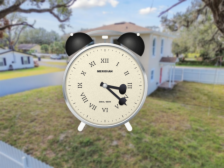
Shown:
3h22
